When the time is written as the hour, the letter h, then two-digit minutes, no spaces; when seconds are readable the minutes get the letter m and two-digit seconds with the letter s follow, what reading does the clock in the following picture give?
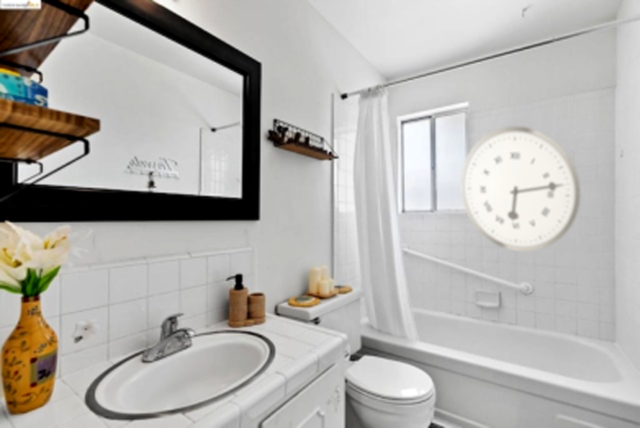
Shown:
6h13
